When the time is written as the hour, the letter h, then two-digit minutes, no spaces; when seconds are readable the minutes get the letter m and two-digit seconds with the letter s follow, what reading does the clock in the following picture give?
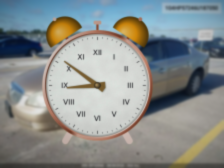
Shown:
8h51
